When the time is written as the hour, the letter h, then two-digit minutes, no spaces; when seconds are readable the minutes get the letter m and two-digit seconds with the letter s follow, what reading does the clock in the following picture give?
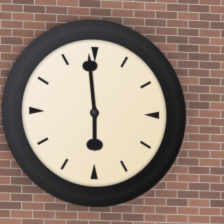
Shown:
5h59
